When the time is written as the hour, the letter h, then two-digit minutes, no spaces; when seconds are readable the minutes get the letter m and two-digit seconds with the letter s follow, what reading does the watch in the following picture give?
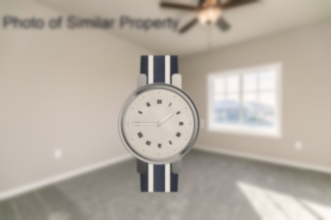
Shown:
1h45
